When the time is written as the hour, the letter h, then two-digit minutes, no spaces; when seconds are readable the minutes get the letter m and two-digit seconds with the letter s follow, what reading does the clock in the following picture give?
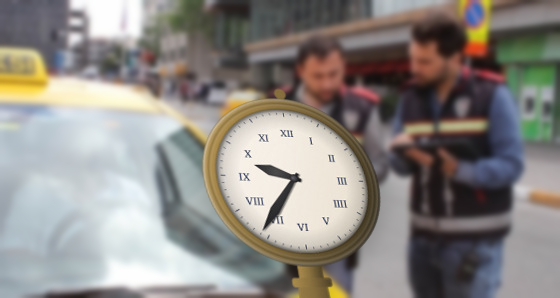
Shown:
9h36
